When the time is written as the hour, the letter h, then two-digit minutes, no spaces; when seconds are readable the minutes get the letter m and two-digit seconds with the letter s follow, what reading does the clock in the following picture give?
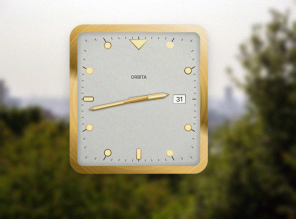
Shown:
2h43
